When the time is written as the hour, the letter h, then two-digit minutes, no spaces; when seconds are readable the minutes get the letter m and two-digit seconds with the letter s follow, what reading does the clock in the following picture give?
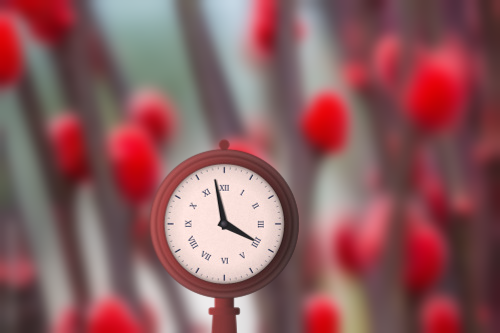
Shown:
3h58
